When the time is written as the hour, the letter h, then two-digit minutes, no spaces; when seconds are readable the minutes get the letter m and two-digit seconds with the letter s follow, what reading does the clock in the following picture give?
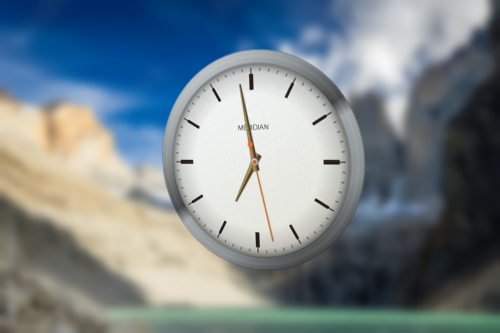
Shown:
6h58m28s
